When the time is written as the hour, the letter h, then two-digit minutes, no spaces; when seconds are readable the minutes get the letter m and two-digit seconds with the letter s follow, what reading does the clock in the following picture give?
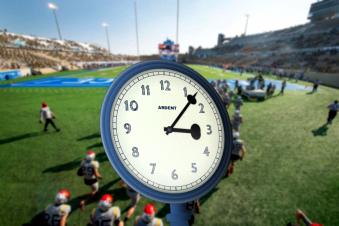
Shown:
3h07
